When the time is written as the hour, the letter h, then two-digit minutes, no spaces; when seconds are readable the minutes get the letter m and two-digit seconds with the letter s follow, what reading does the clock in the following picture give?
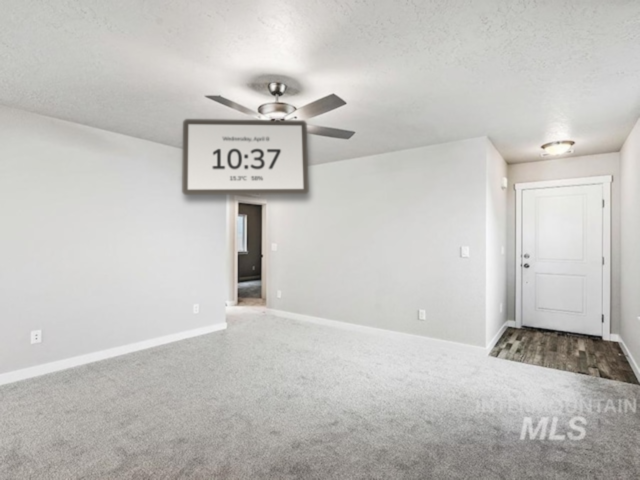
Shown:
10h37
